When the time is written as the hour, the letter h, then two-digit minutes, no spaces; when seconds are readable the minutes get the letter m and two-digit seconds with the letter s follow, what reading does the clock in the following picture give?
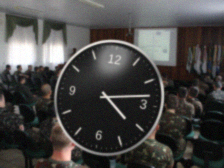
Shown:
4h13
